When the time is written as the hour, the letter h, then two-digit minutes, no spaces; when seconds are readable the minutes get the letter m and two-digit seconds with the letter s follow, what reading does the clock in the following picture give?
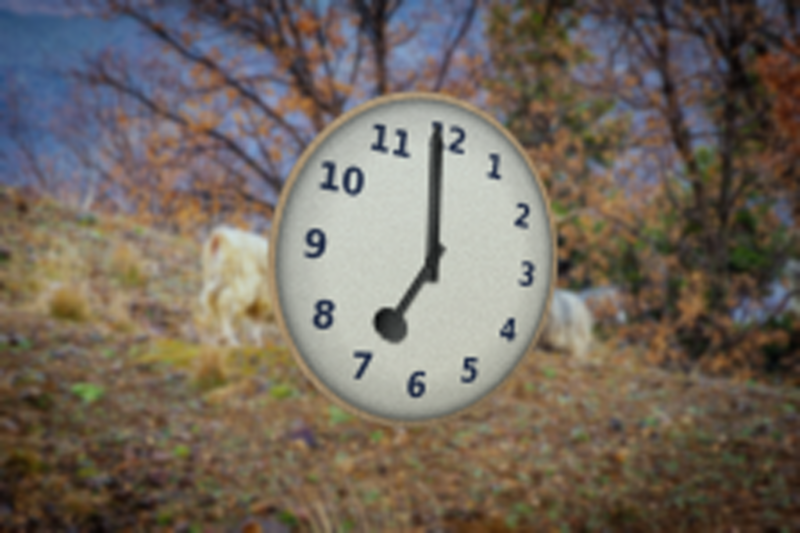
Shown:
6h59
